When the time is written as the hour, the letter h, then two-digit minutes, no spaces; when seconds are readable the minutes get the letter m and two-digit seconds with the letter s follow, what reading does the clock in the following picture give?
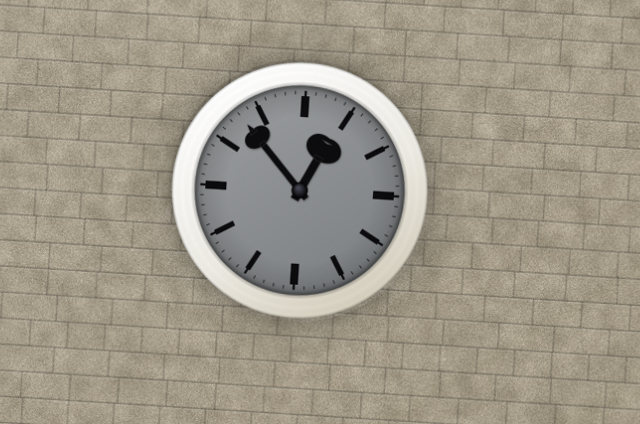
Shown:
12h53
